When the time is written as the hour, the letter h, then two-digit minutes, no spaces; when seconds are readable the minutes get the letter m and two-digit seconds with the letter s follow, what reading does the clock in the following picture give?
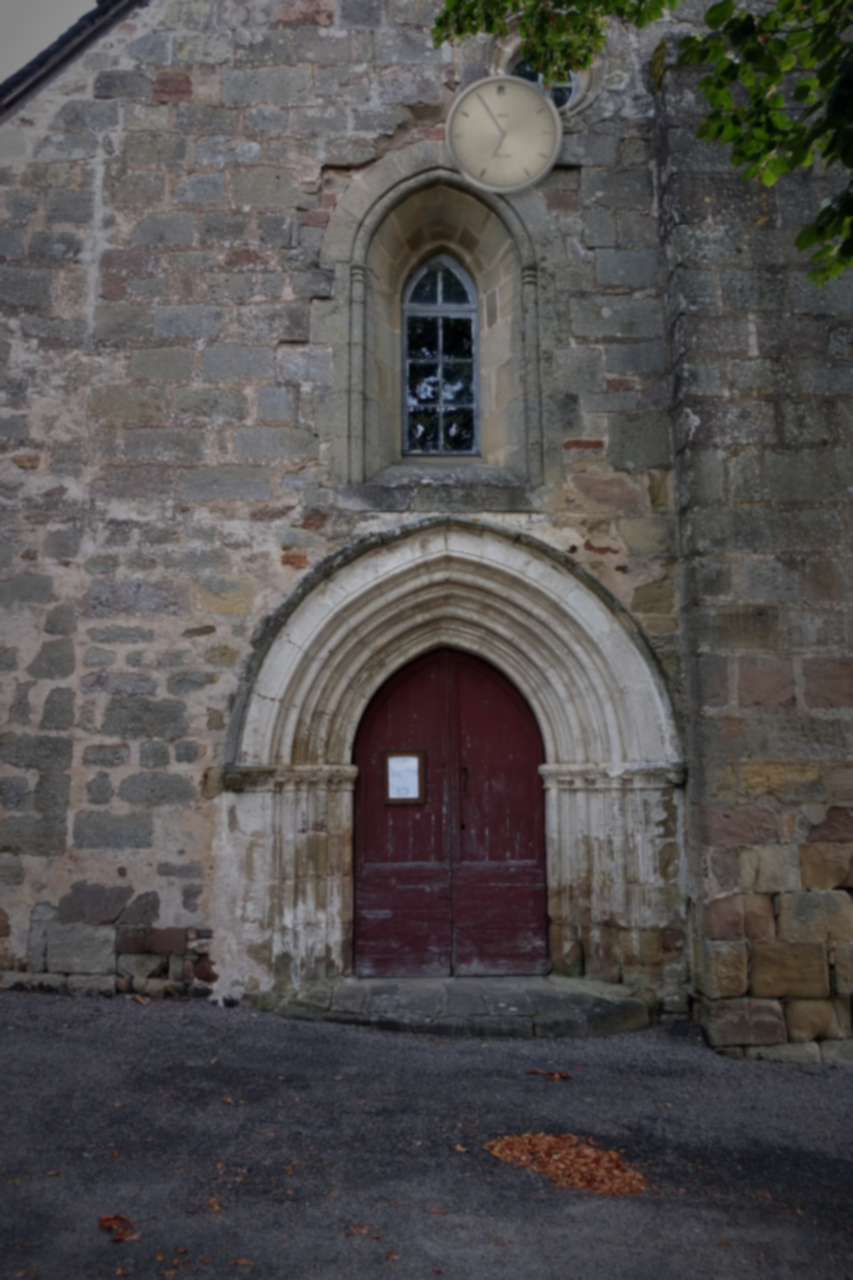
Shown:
6h55
